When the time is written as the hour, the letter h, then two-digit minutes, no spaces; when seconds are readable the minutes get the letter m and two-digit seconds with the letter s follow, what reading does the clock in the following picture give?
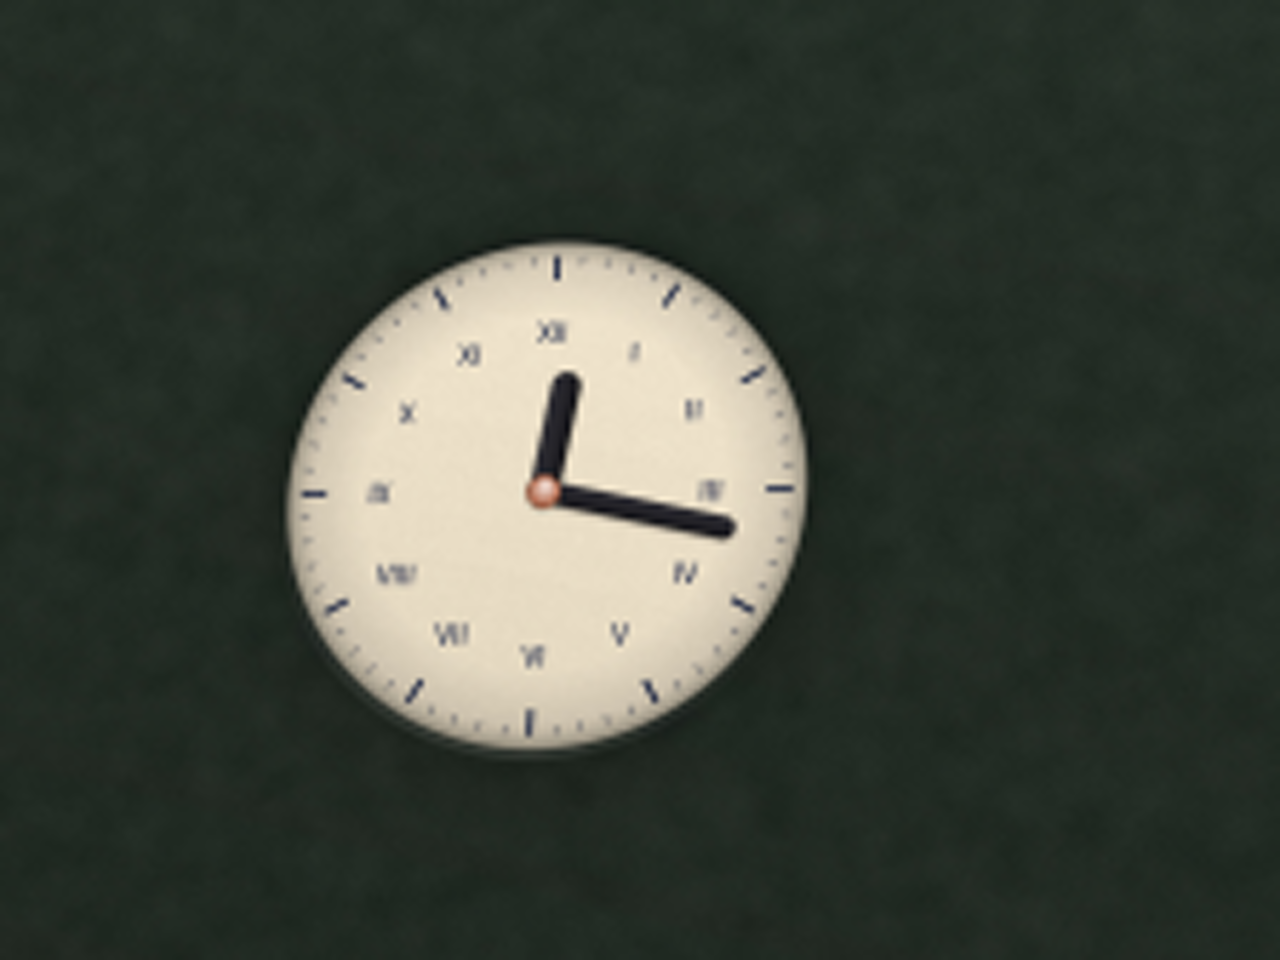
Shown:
12h17
